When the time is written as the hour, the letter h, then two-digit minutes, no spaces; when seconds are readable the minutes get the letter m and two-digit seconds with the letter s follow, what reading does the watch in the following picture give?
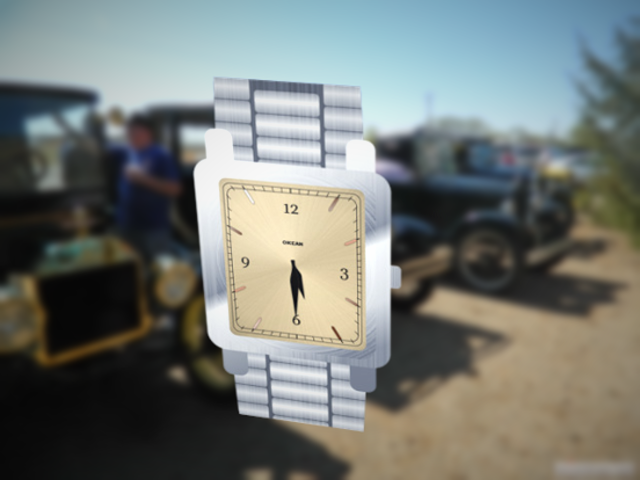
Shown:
5h30
